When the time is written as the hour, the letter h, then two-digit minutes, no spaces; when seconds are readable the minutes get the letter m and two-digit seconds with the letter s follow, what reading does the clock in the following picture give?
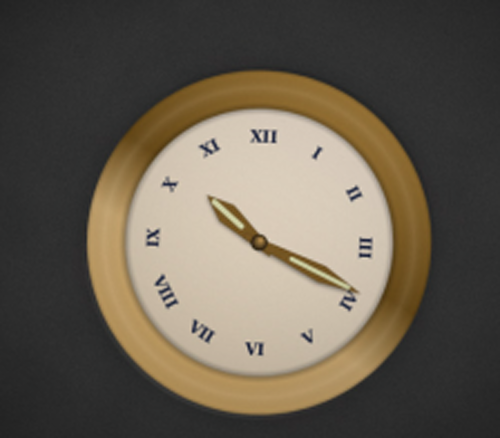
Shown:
10h19
